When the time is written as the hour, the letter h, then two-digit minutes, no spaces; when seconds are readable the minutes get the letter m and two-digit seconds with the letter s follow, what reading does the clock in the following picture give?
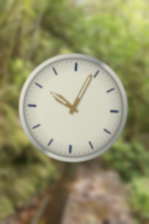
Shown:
10h04
